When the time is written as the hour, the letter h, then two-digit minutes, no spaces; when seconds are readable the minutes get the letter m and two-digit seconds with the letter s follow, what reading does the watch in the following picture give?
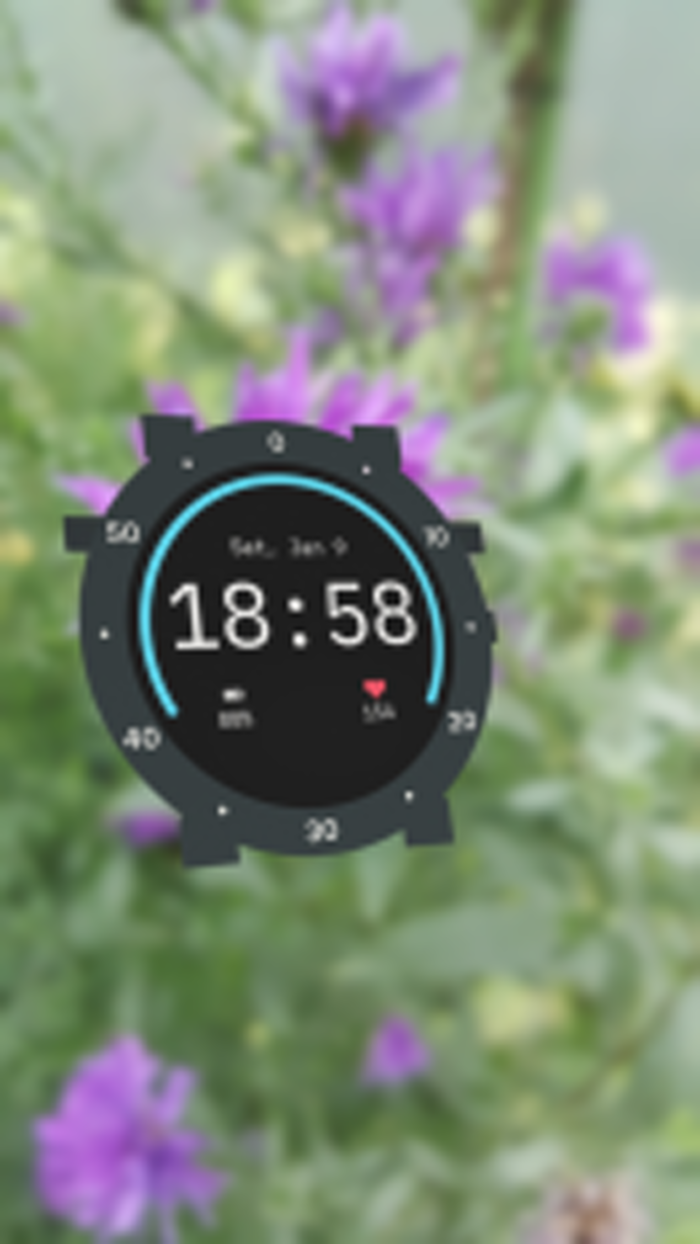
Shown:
18h58
